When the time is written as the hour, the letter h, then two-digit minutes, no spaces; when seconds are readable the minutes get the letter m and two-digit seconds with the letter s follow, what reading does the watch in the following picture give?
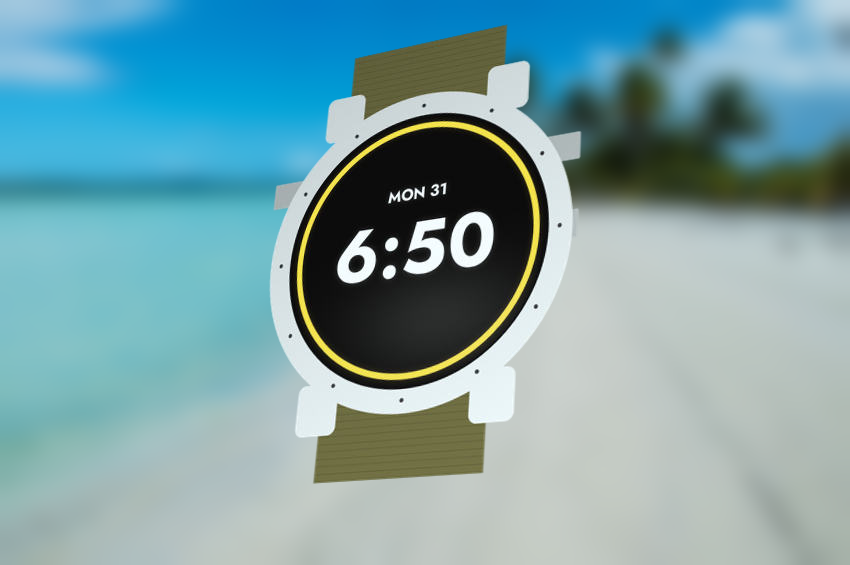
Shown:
6h50
